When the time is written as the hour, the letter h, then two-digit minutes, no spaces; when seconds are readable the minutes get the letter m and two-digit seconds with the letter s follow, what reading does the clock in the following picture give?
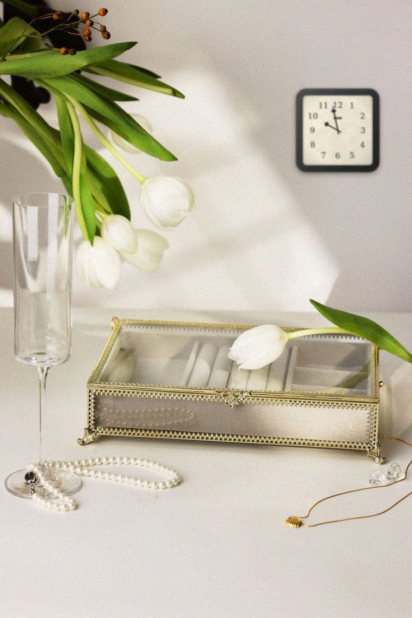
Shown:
9h58
